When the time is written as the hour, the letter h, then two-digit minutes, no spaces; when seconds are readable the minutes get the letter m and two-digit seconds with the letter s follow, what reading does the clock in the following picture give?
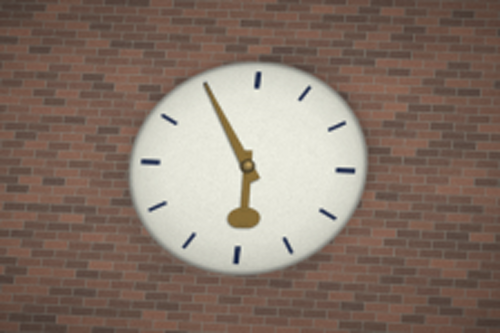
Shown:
5h55
